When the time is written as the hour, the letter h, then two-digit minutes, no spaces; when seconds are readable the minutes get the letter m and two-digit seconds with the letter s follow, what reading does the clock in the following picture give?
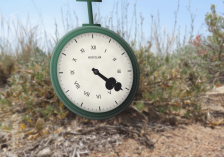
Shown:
4h21
